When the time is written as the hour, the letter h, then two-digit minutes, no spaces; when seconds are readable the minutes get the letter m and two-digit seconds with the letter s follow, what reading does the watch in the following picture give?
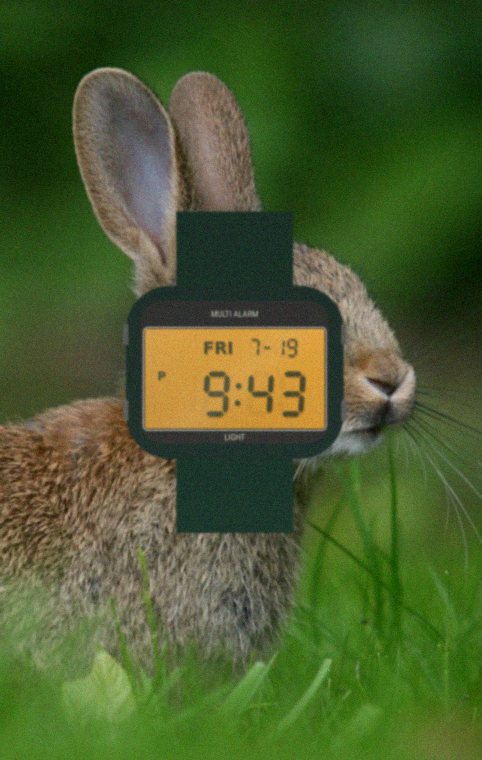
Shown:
9h43
